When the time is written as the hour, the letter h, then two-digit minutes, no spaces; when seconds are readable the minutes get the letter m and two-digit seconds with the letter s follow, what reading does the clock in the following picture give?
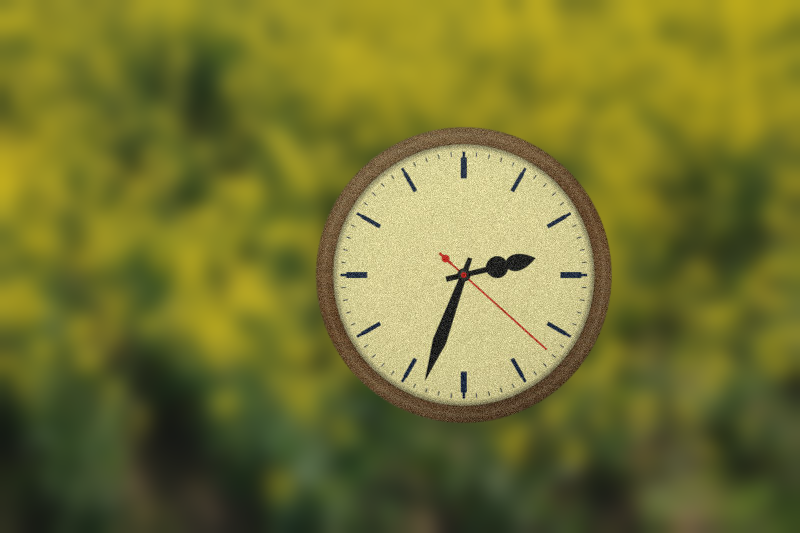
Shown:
2h33m22s
